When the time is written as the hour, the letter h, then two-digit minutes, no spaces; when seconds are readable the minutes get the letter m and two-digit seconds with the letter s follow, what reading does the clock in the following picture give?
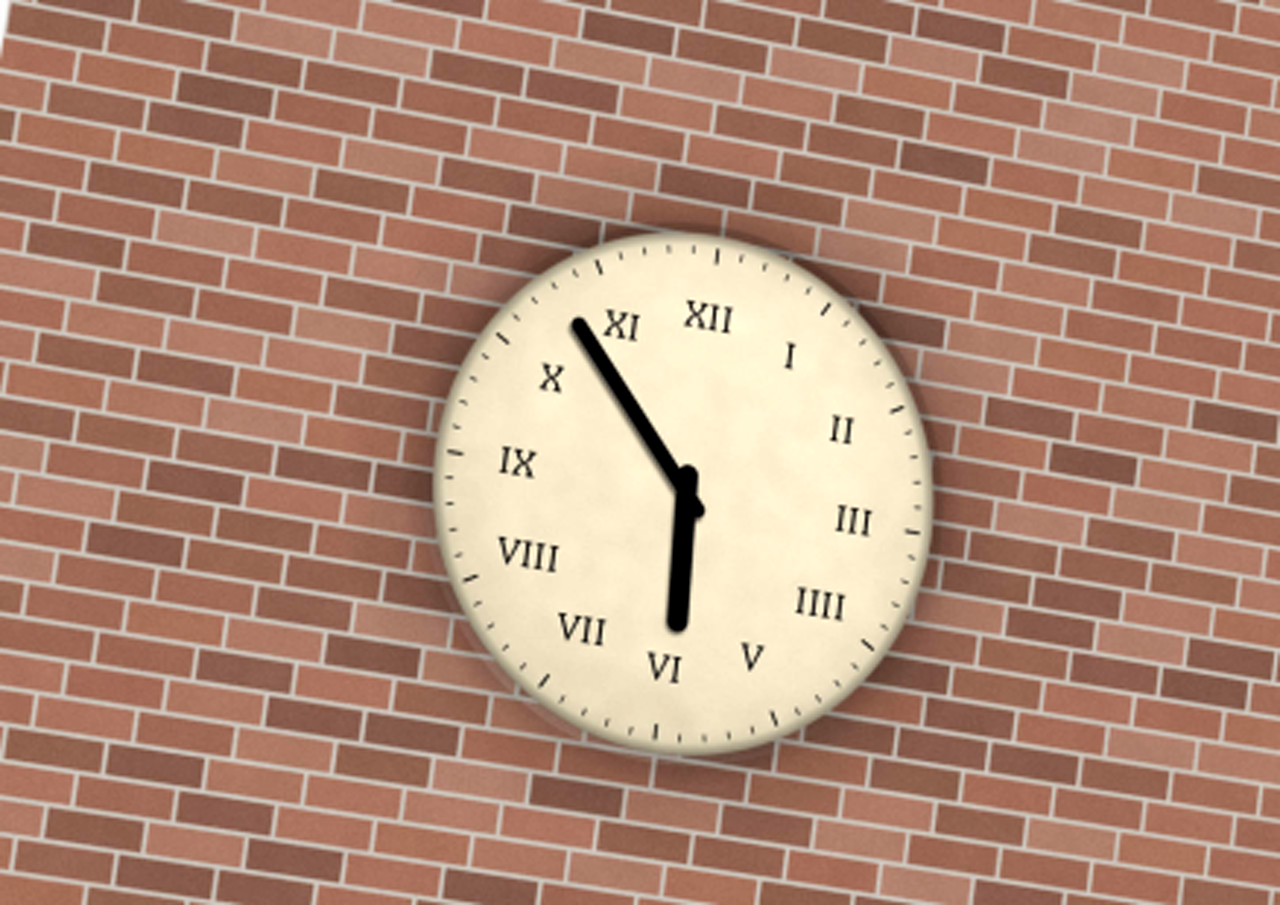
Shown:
5h53
